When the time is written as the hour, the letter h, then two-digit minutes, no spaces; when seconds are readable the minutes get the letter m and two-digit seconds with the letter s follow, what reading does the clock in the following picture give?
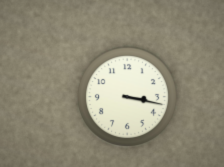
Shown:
3h17
